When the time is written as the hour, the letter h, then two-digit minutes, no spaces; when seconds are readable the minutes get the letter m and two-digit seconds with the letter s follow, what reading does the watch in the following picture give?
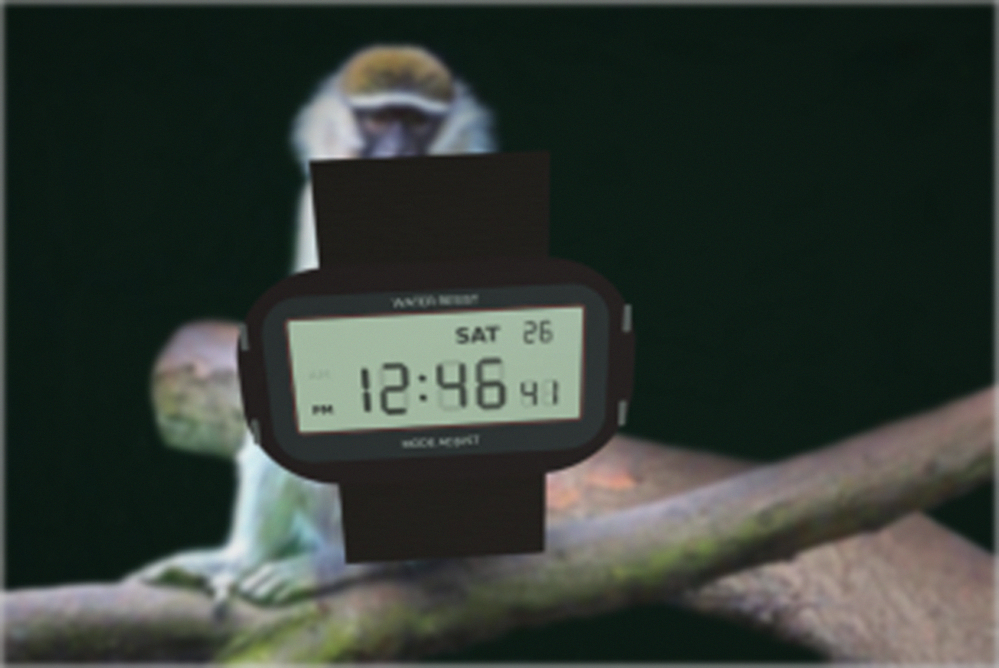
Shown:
12h46m41s
